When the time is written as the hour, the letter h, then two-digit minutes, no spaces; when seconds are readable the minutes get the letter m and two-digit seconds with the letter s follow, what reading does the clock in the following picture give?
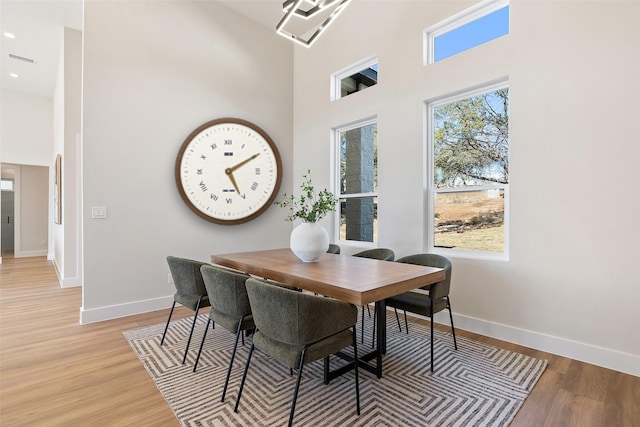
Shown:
5h10
